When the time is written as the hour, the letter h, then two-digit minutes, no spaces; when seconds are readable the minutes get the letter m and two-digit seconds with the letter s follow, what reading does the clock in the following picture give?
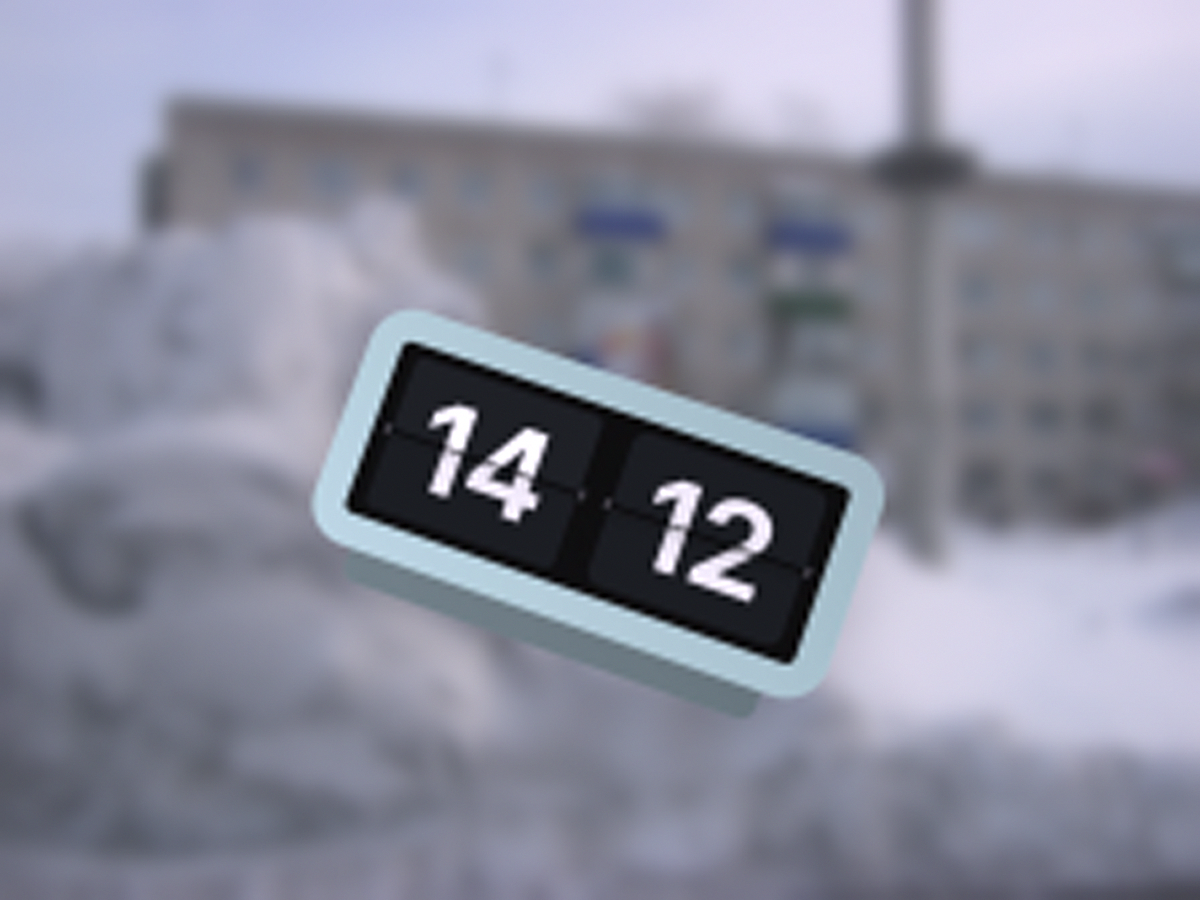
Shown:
14h12
